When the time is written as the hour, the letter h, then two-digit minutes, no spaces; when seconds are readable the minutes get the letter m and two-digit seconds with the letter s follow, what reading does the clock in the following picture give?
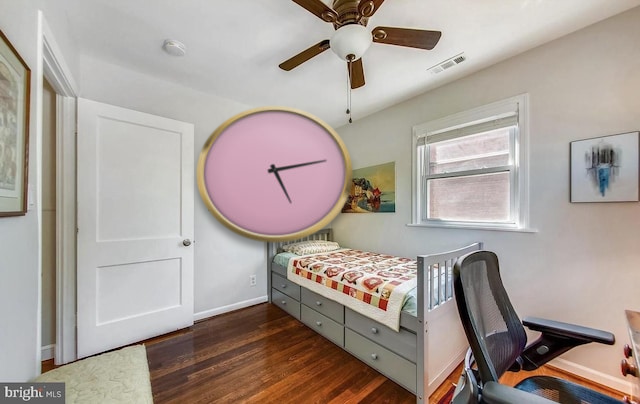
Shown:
5h13
